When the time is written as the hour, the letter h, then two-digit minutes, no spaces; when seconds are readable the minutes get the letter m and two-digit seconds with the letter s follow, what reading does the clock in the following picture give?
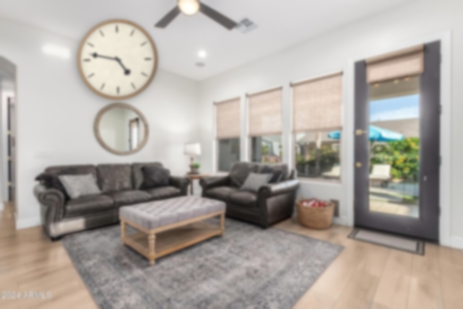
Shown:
4h47
